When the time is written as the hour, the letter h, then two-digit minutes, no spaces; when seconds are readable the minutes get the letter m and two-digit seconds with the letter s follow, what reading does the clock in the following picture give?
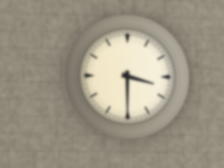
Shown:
3h30
